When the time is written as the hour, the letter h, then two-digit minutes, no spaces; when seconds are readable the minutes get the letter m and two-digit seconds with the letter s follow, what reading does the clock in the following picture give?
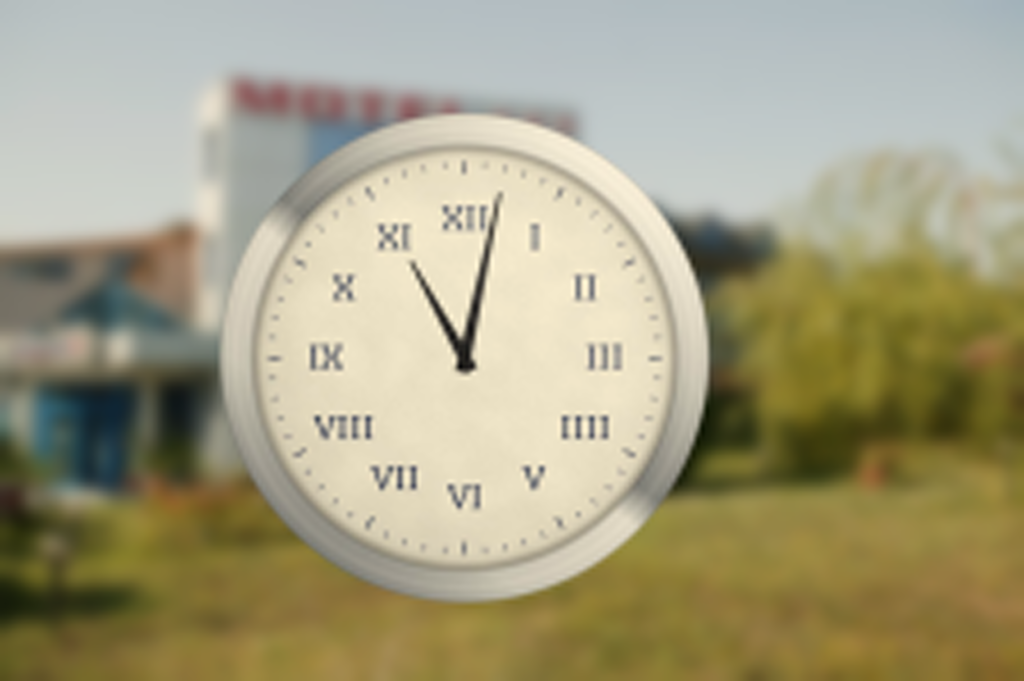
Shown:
11h02
